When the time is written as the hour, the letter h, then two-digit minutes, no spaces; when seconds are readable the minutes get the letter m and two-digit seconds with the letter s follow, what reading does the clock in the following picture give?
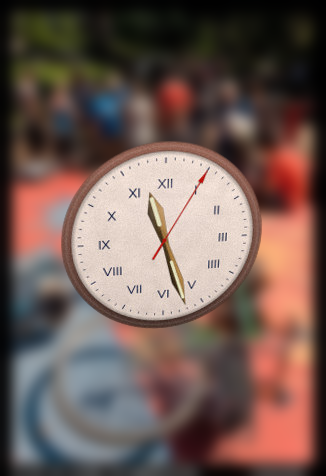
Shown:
11h27m05s
